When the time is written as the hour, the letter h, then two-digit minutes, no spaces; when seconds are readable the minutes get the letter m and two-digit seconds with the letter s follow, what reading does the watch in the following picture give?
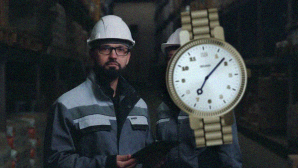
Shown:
7h08
